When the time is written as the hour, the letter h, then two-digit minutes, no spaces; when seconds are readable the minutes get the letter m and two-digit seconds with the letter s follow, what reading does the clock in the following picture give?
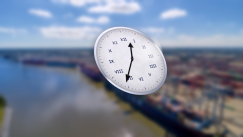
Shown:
12h36
